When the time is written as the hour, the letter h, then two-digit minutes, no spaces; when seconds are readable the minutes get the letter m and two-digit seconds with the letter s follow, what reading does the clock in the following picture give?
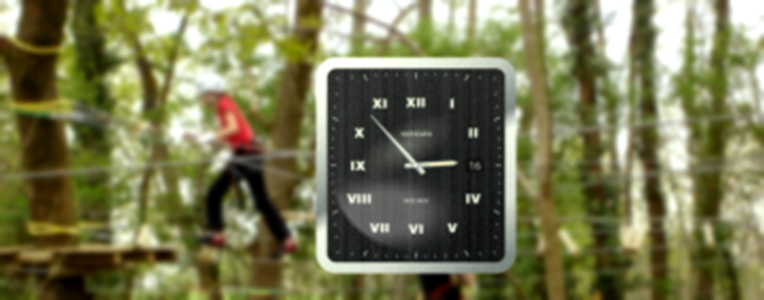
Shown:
2h53
